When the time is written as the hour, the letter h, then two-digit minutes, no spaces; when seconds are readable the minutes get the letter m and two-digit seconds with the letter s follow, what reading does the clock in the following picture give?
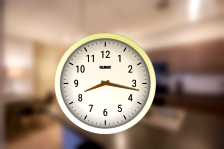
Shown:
8h17
